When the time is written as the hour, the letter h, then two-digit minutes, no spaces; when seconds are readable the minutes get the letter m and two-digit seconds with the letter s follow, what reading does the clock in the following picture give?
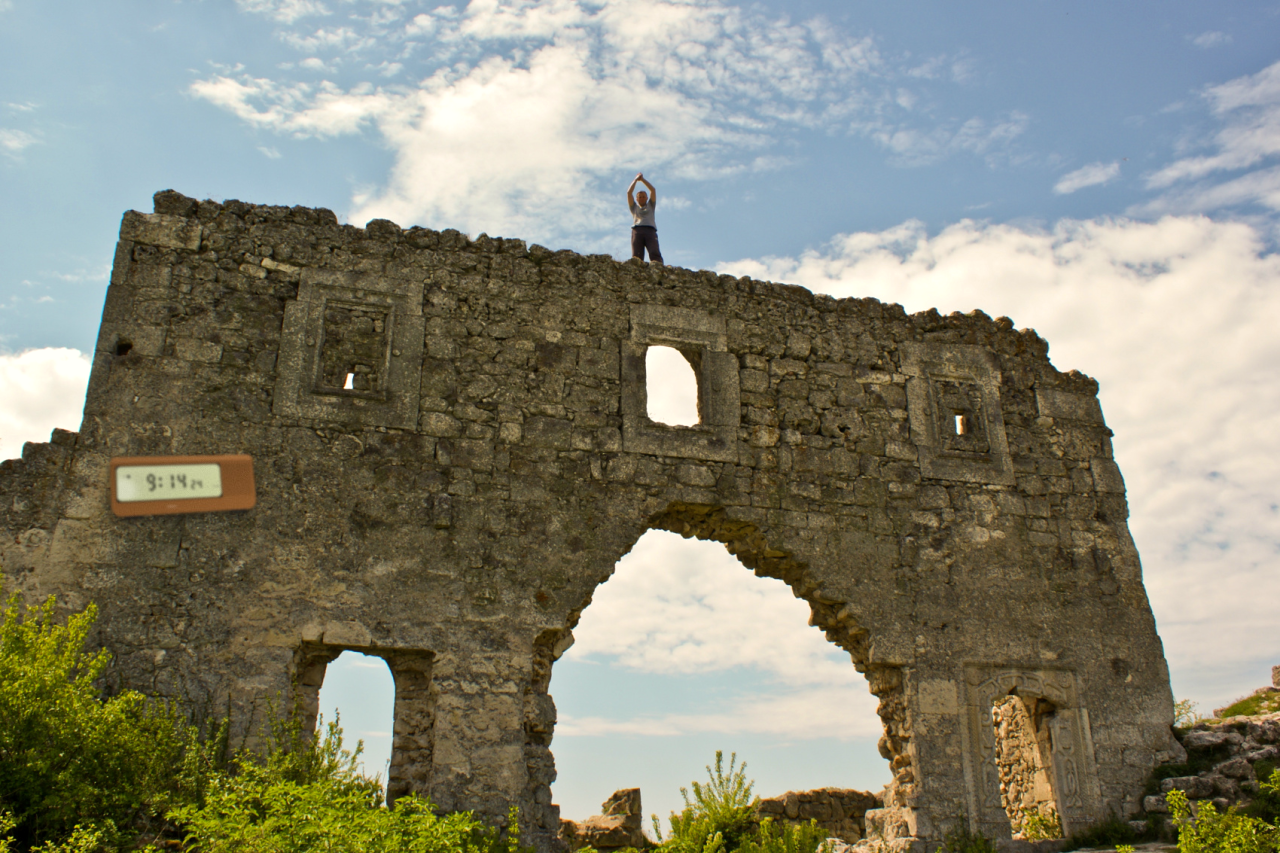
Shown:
9h14
